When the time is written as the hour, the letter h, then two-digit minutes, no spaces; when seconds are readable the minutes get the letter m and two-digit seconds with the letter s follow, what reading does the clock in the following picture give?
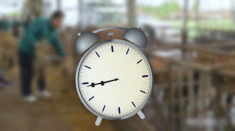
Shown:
8h44
